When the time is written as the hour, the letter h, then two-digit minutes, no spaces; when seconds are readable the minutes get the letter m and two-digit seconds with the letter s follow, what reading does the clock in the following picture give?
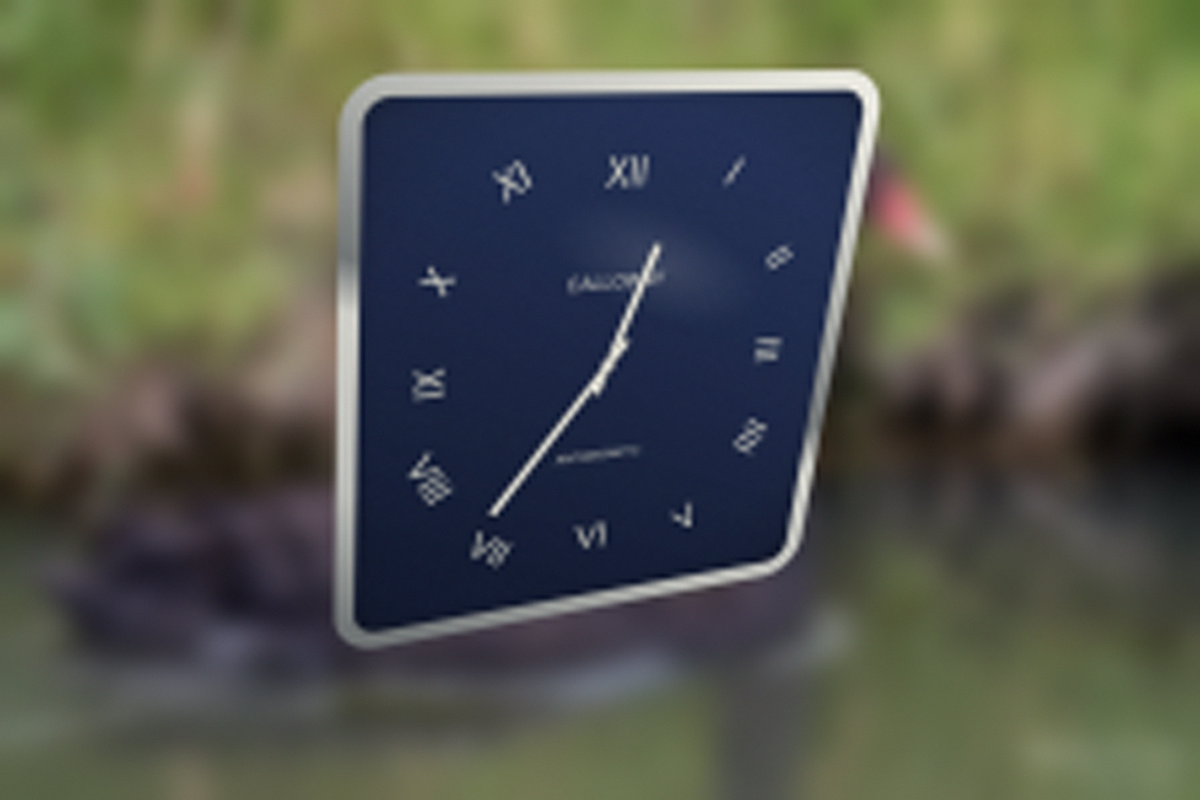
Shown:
12h36
